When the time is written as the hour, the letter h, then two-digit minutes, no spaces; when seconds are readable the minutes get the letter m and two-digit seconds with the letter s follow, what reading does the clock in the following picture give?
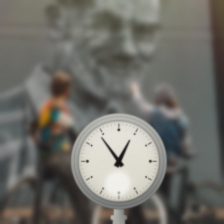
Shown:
12h54
